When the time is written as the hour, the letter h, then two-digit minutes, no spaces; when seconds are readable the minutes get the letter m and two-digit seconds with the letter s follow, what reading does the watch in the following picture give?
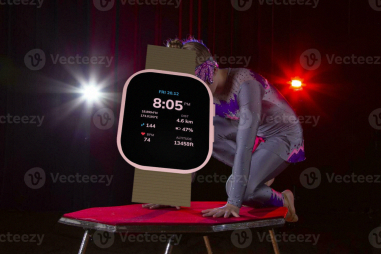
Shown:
8h05
